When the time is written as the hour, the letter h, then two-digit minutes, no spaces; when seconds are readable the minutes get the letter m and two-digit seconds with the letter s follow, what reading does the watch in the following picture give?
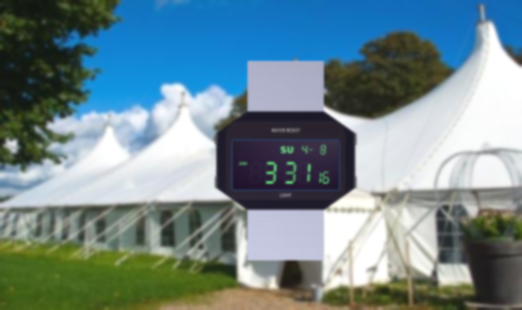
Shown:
3h31m16s
